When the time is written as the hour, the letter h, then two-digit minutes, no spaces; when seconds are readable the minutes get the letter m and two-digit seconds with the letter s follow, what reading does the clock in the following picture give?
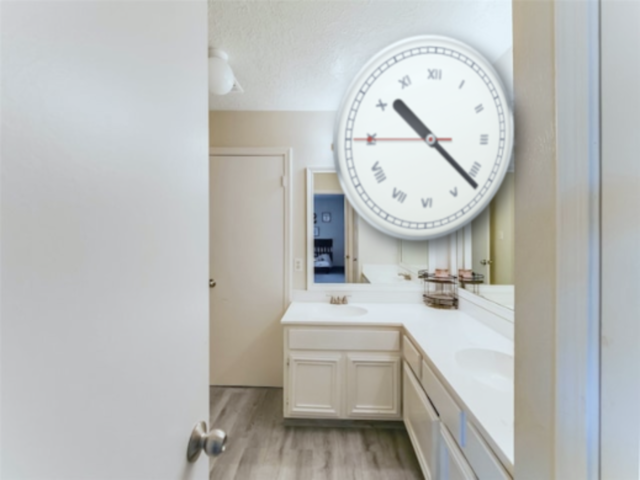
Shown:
10h21m45s
